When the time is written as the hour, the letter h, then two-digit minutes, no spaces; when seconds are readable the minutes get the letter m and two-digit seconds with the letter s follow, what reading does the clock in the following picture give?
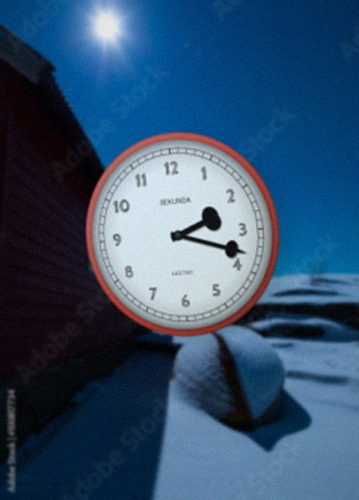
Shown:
2h18
